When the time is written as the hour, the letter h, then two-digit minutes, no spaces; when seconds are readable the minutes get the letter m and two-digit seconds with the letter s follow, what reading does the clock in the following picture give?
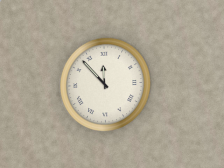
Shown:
11h53
